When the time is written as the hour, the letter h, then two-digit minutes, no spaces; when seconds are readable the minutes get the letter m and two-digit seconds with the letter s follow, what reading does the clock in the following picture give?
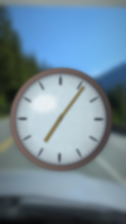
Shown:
7h06
